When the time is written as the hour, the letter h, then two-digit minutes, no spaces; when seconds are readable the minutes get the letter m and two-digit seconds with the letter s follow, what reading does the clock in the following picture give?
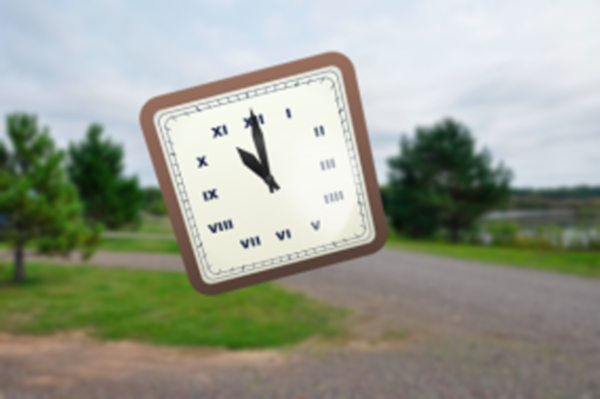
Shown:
11h00
